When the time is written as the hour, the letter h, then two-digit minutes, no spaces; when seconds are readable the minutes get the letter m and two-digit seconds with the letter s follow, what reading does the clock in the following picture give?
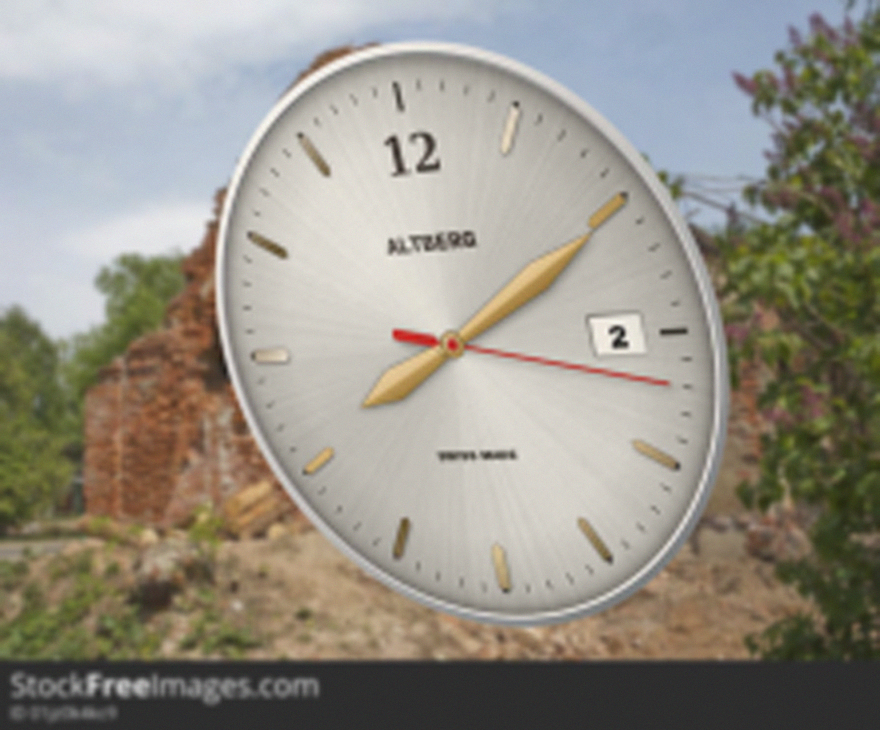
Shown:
8h10m17s
